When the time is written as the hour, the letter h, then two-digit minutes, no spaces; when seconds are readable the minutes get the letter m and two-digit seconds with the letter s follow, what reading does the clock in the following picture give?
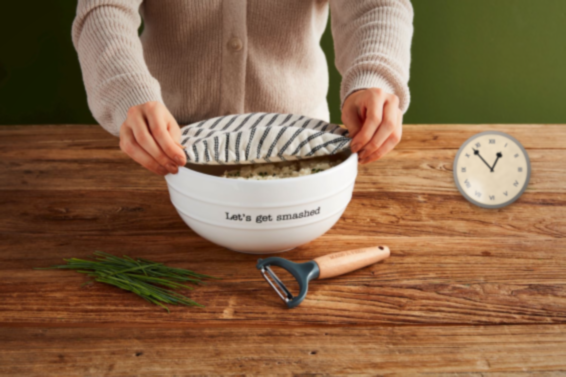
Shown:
12h53
